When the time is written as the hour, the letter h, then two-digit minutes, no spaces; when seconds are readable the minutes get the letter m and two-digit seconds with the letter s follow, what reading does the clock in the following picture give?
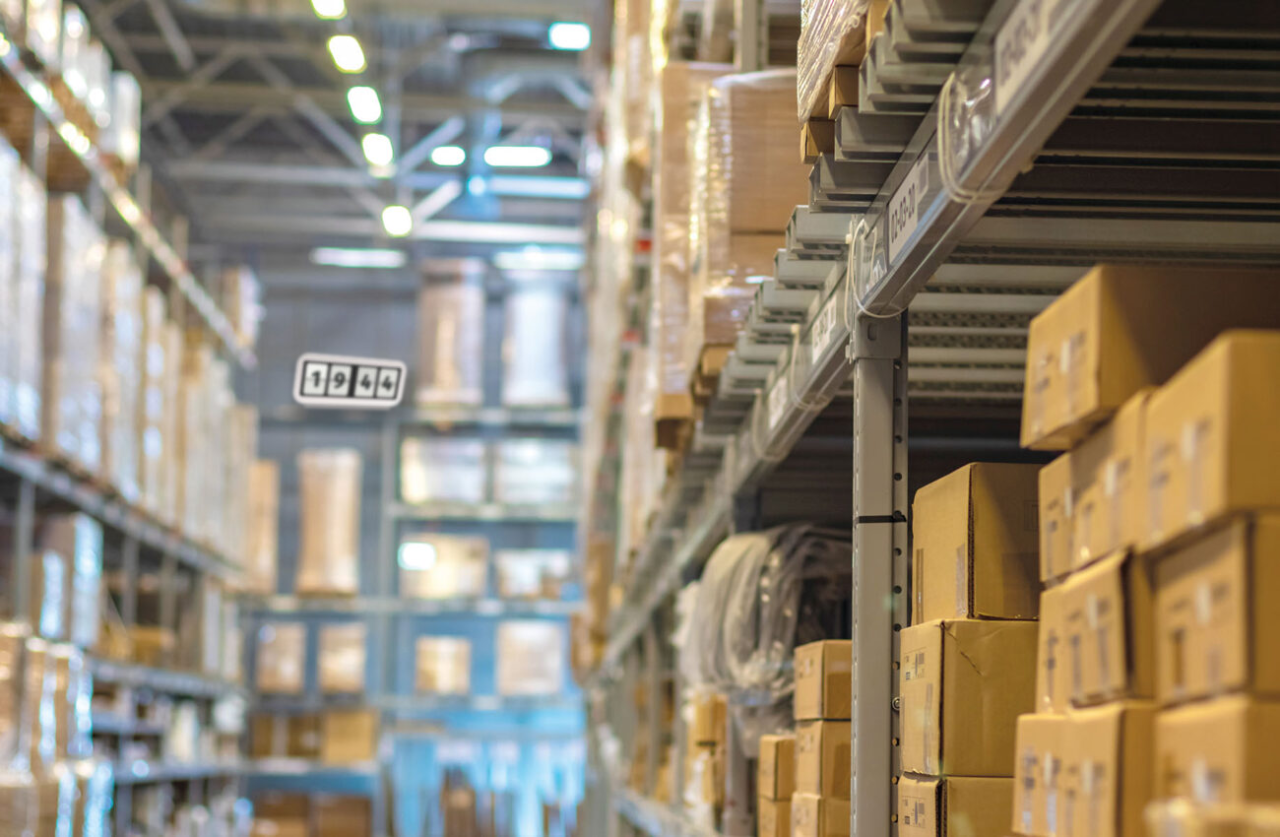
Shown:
19h44
